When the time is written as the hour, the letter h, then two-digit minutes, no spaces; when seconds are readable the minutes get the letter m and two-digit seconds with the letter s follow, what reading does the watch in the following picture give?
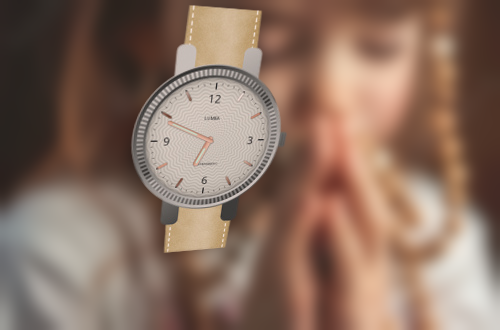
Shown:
6h49
